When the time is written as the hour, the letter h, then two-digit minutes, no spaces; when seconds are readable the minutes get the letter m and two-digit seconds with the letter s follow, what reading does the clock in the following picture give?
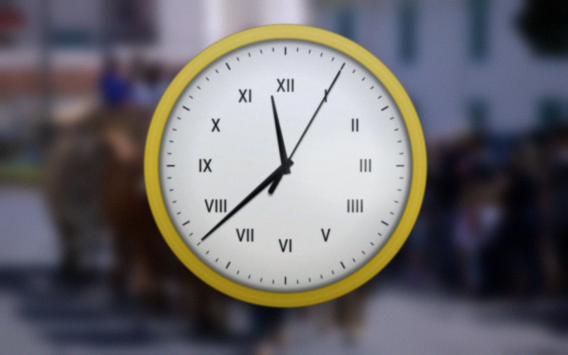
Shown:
11h38m05s
